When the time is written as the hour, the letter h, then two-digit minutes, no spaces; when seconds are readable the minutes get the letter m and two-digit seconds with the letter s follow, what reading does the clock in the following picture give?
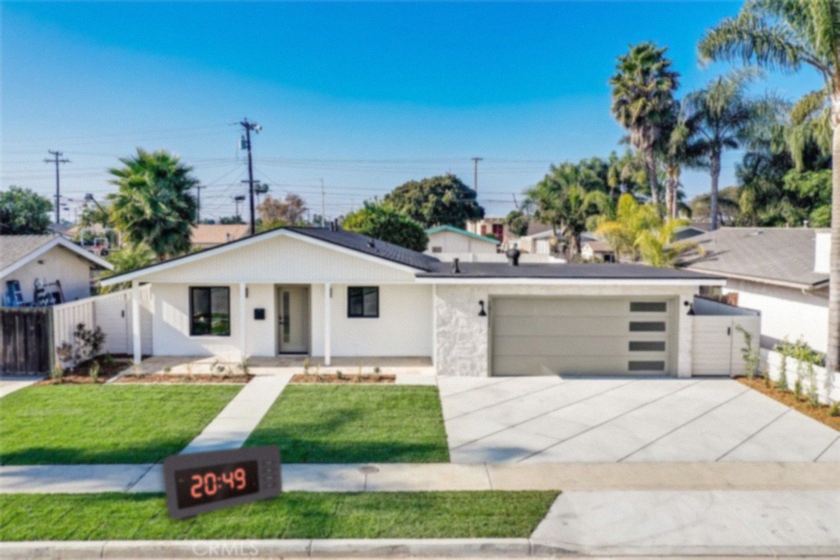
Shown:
20h49
